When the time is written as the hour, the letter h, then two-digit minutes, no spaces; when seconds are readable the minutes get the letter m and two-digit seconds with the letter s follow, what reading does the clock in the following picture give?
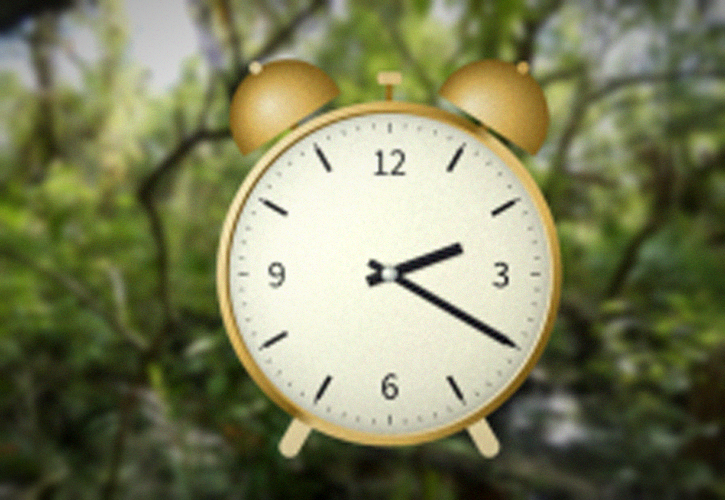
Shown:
2h20
